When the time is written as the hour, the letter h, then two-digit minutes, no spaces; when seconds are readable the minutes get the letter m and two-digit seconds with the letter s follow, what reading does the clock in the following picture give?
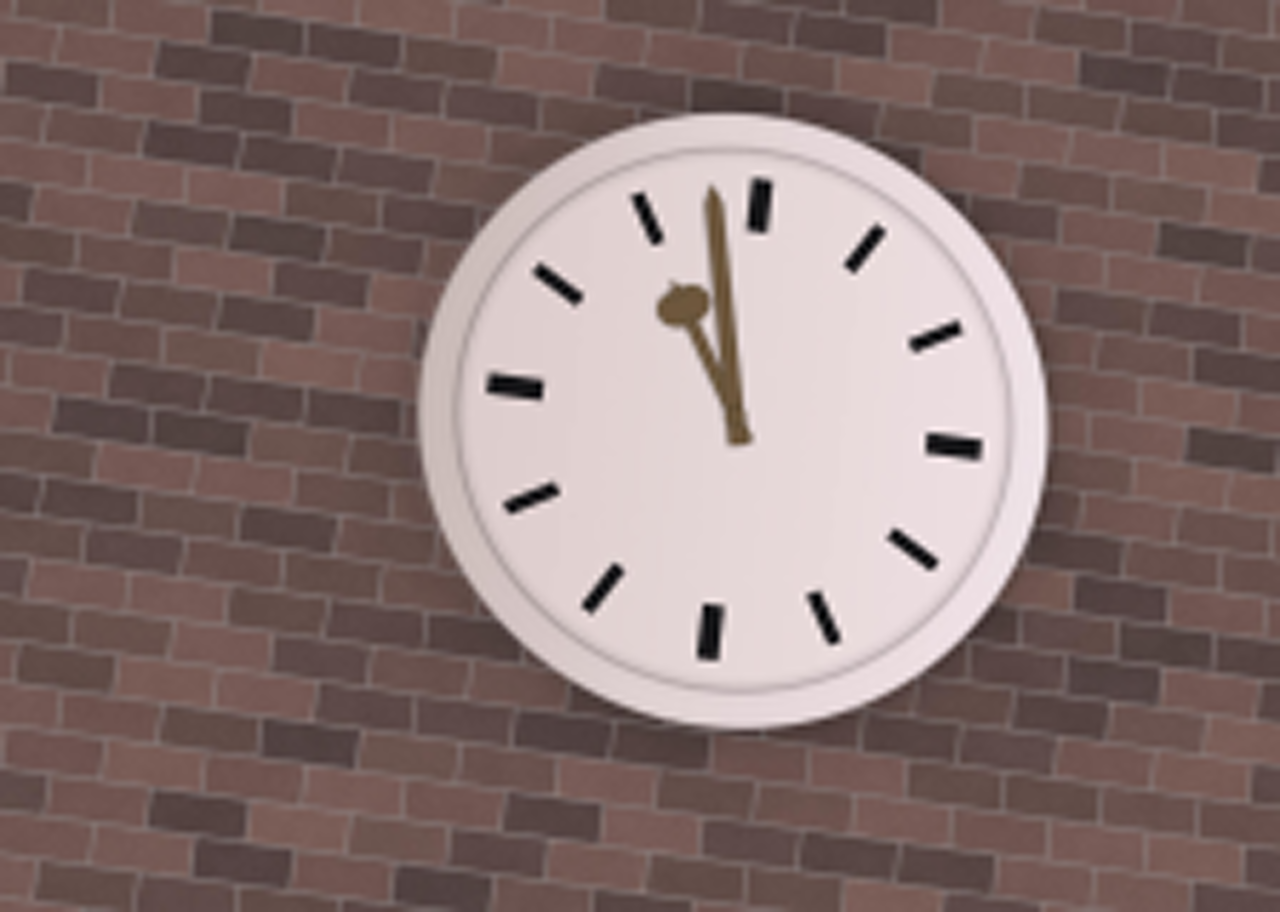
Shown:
10h58
